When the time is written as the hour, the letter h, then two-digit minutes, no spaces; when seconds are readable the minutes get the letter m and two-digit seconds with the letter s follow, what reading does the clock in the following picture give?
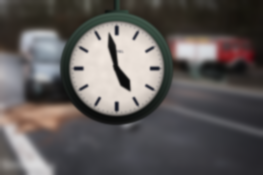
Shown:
4h58
